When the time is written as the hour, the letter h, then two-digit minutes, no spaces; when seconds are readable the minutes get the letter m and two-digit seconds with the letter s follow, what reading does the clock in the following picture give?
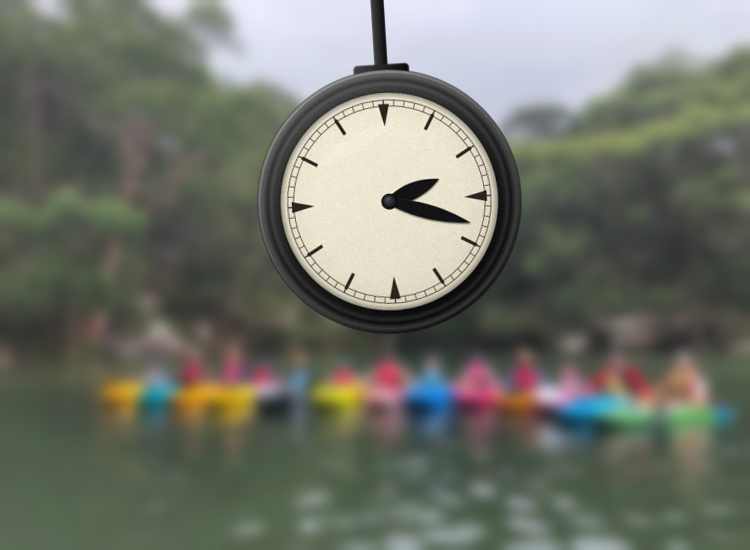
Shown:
2h18
